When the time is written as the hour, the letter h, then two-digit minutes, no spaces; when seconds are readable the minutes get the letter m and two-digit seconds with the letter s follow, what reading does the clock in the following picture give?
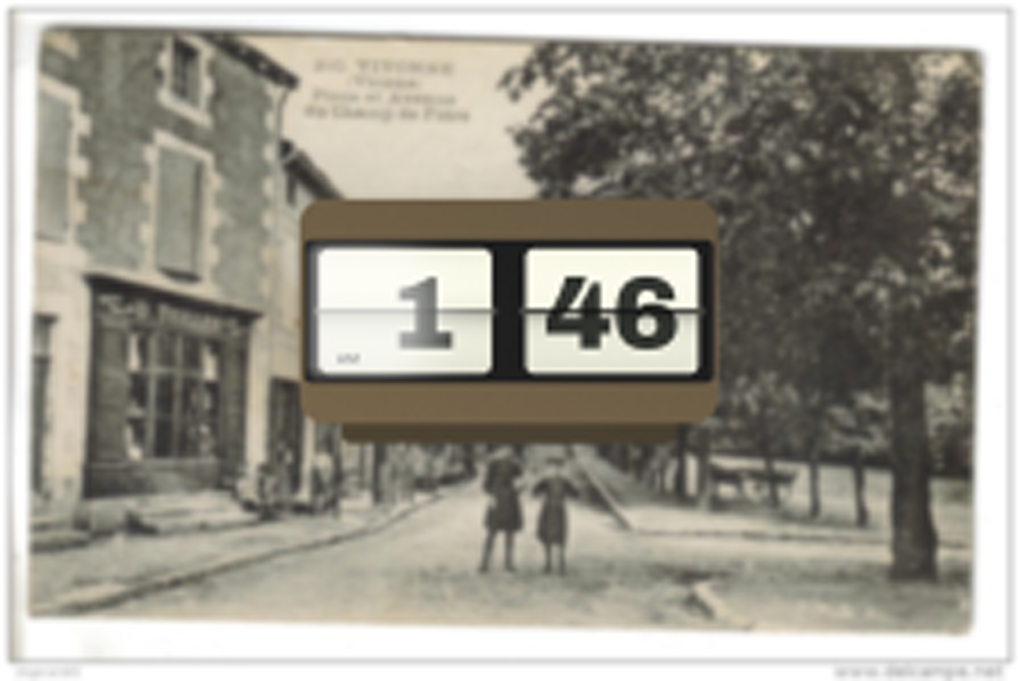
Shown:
1h46
